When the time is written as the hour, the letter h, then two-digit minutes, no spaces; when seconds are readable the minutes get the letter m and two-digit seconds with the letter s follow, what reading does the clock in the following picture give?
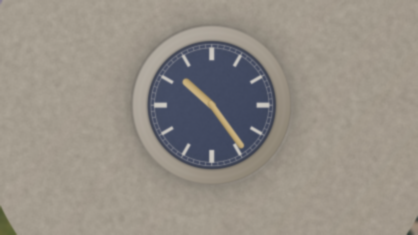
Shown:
10h24
